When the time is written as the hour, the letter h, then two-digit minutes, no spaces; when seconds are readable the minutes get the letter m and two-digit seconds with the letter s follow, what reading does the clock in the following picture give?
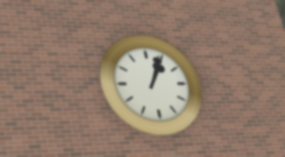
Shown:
1h04
